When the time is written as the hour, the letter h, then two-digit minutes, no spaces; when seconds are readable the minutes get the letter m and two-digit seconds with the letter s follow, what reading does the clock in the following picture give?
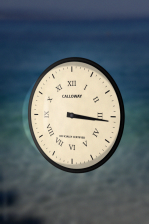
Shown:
3h16
